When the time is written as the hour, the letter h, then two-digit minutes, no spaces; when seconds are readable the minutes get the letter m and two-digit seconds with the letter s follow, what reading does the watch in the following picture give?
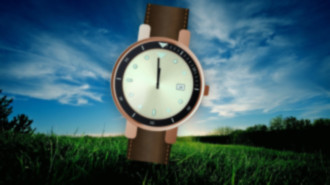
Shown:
11h59
